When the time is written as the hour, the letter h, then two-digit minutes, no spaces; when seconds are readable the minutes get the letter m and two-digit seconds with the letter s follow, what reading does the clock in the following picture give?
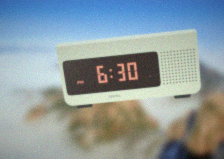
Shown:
6h30
